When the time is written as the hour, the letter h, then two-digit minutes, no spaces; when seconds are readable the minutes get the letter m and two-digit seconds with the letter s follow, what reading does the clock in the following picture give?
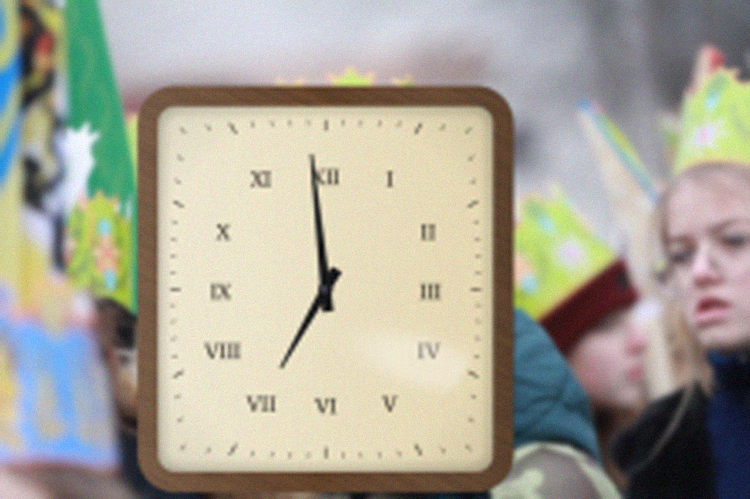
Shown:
6h59
